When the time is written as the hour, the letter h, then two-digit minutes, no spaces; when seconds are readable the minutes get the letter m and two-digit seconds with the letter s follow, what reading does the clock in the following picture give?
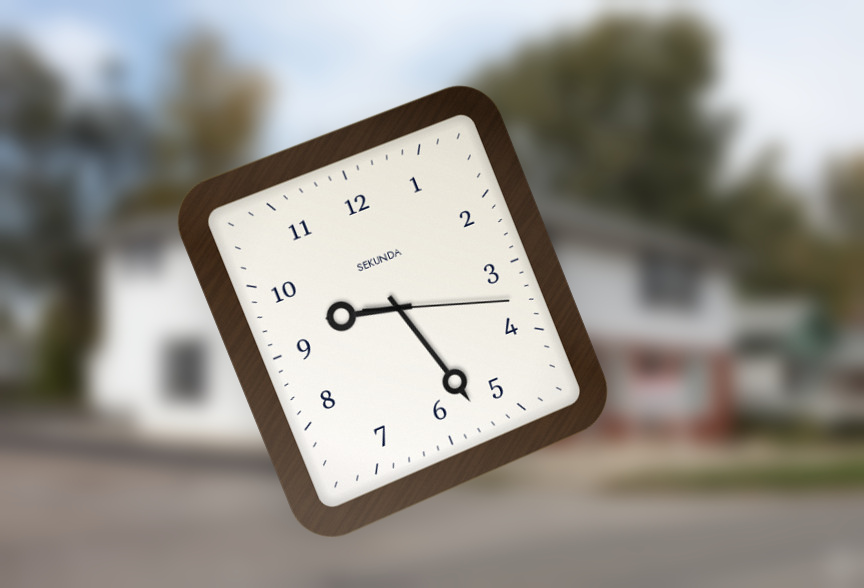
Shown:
9h27m18s
